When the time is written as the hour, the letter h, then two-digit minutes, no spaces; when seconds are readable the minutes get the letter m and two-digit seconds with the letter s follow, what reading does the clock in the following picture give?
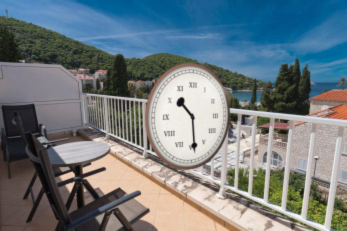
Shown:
10h29
